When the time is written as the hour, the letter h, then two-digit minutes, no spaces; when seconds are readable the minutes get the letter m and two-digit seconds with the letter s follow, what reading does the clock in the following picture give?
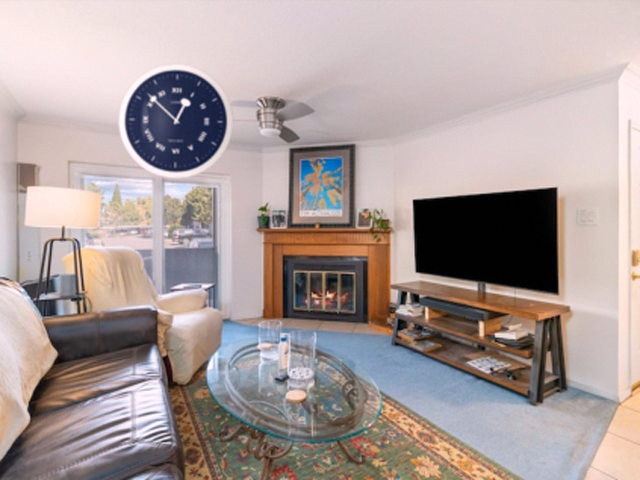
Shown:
12h52
